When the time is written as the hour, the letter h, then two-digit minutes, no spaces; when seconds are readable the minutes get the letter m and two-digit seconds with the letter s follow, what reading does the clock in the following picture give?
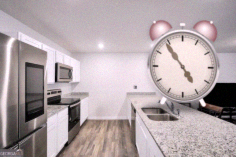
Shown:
4h54
